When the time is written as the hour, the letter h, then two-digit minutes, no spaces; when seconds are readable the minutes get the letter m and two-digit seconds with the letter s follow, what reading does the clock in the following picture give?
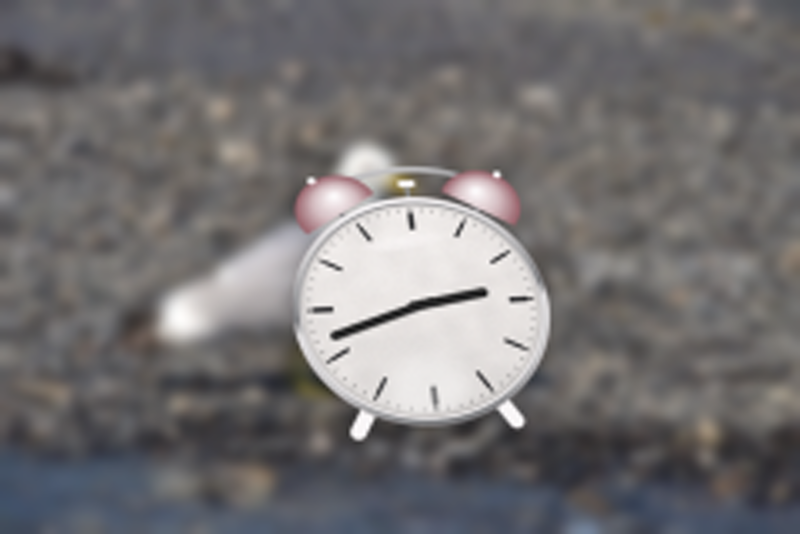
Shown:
2h42
